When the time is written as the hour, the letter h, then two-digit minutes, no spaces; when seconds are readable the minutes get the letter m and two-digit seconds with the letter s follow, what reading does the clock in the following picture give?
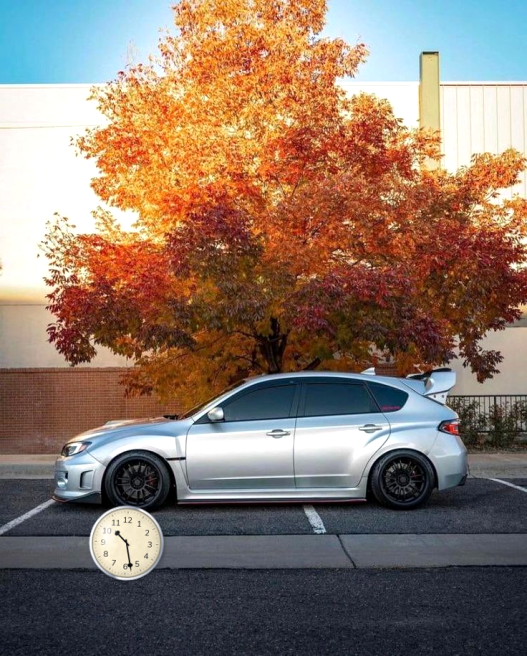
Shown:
10h28
